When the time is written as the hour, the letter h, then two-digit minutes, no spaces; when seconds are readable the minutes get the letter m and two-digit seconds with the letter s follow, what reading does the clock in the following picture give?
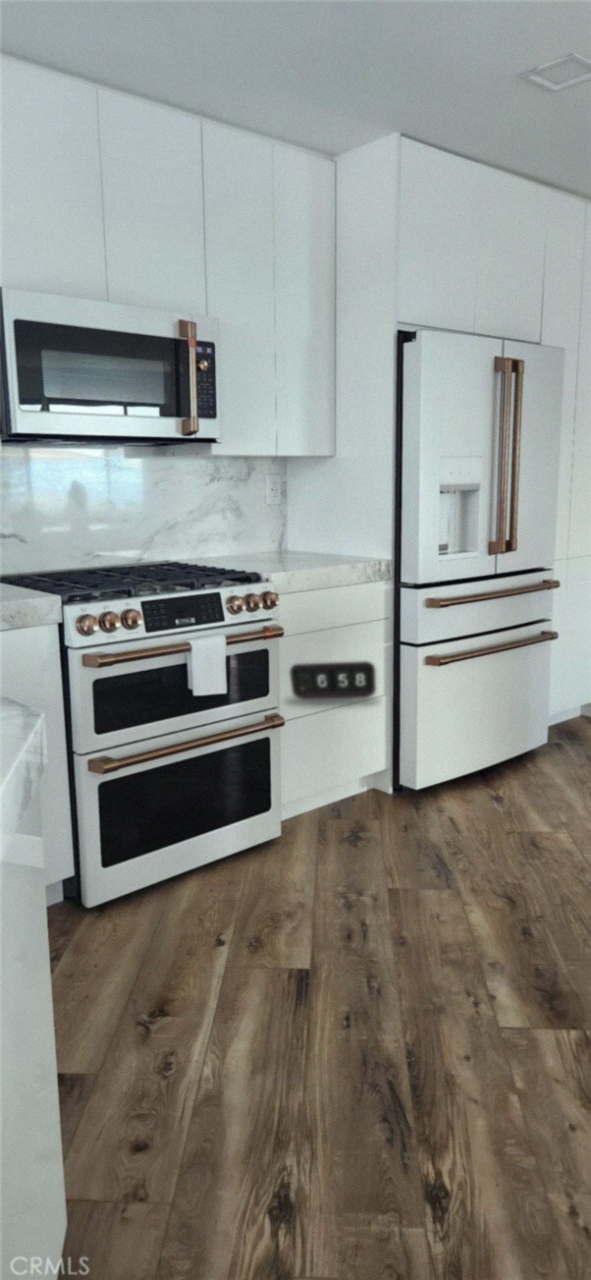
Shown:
6h58
